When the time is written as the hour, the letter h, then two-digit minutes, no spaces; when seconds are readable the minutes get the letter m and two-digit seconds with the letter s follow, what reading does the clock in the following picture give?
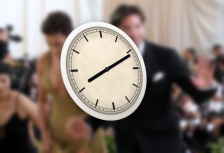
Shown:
8h11
